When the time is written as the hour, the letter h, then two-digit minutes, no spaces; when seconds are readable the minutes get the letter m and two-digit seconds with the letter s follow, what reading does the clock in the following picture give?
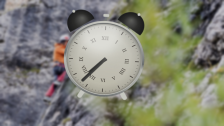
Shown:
7h37
